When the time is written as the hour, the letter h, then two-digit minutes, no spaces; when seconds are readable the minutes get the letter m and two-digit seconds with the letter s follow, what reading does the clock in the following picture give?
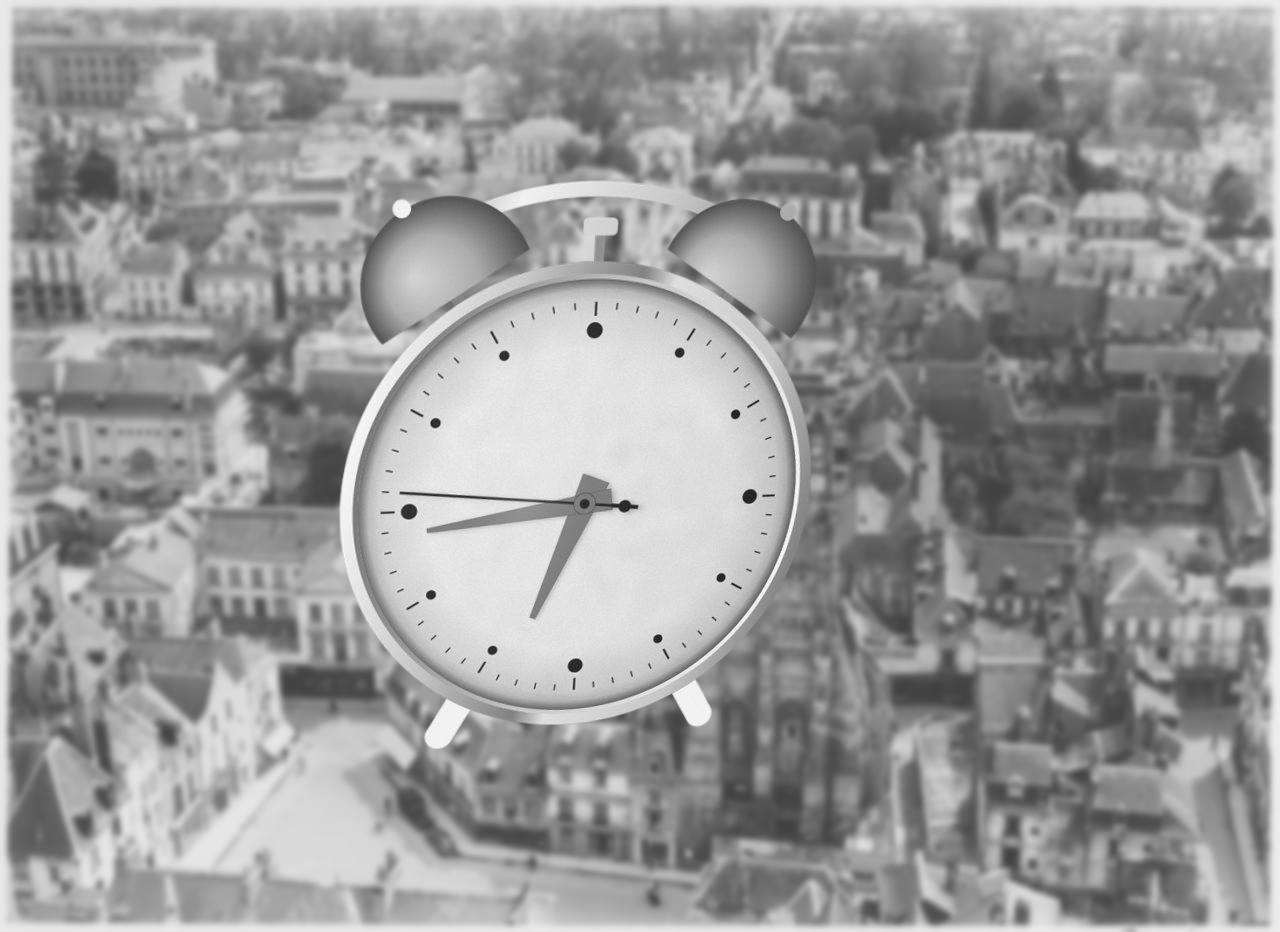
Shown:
6h43m46s
